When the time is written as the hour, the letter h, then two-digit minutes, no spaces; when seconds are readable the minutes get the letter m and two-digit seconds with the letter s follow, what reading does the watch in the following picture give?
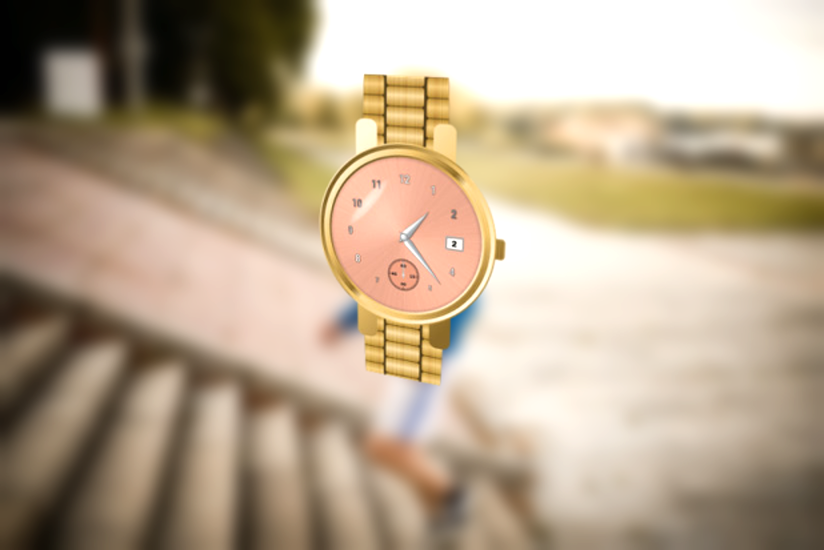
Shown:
1h23
